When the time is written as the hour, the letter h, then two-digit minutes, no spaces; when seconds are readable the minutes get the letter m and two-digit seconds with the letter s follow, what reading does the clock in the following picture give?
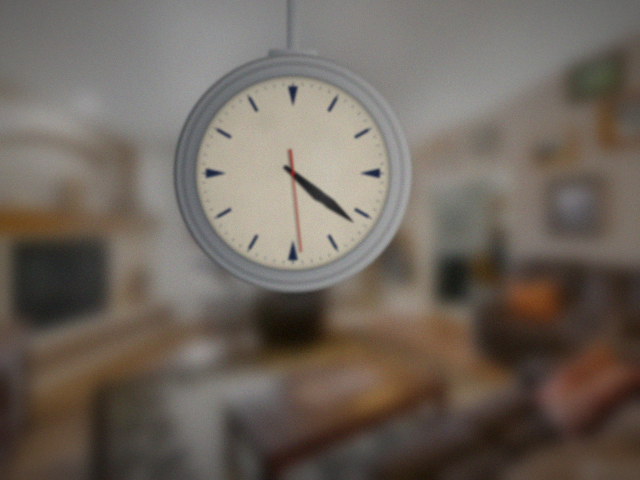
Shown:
4h21m29s
